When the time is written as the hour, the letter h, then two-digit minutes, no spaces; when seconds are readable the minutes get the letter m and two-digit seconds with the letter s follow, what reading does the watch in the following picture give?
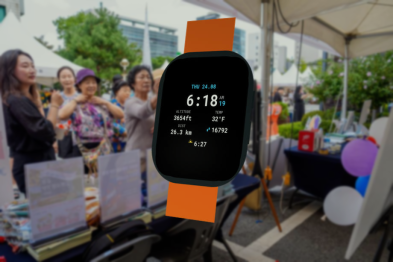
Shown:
6h18
